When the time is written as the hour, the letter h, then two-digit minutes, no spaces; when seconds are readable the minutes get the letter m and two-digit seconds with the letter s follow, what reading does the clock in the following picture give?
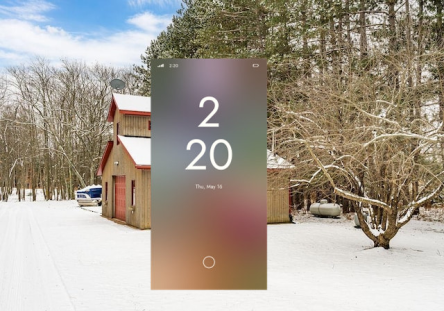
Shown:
2h20
